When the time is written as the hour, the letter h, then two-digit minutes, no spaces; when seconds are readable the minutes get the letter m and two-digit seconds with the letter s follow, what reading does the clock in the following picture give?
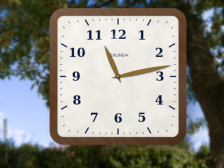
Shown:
11h13
